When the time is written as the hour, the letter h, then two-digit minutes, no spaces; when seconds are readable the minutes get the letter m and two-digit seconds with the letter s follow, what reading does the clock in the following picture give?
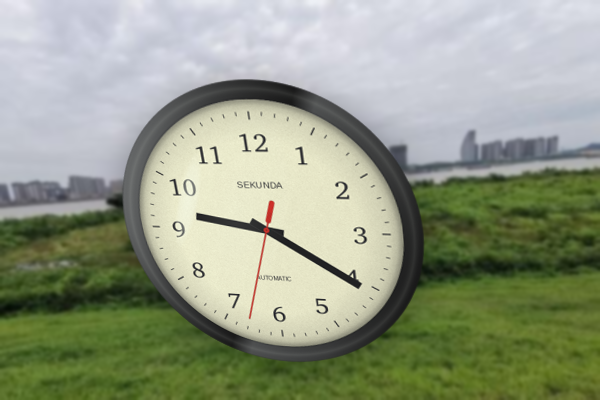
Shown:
9h20m33s
